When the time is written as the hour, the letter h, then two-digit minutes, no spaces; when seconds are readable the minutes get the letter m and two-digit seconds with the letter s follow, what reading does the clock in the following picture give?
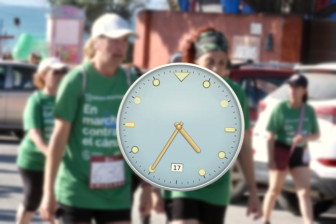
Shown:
4h35
